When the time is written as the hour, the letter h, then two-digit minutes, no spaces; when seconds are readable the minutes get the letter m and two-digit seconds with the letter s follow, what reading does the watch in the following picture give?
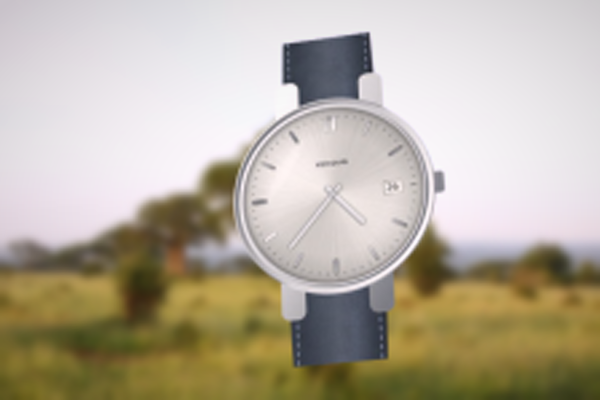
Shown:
4h37
